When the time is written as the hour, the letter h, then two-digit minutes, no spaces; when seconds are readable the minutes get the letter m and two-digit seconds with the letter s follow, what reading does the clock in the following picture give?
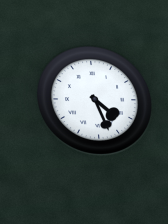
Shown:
4h27
